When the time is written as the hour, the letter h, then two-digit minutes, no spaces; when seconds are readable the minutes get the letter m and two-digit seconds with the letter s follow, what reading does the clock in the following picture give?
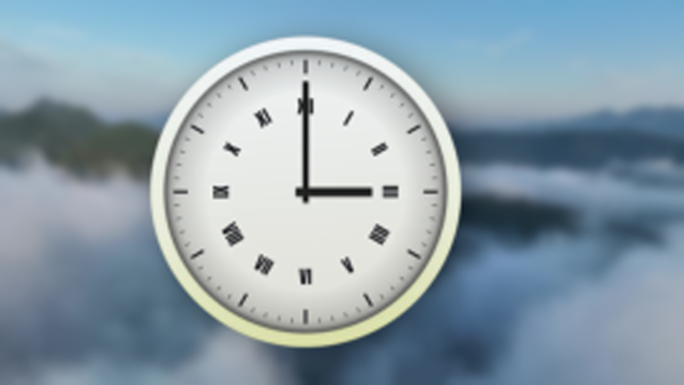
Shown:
3h00
